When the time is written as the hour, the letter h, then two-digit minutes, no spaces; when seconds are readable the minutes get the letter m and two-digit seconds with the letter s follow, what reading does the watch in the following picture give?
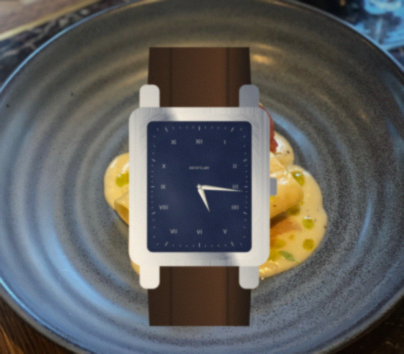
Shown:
5h16
